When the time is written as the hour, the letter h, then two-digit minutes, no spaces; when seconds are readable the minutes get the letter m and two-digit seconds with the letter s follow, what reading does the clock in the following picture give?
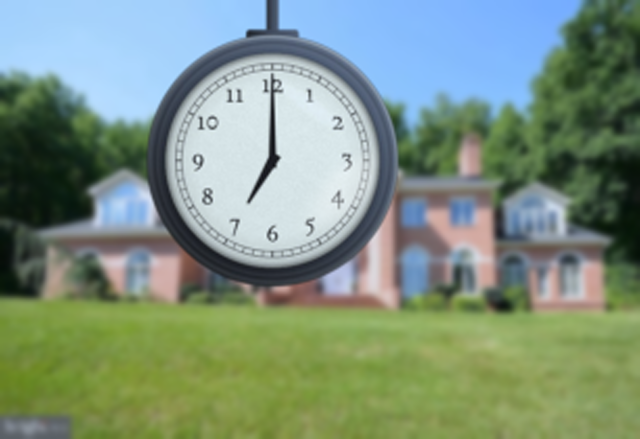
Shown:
7h00
